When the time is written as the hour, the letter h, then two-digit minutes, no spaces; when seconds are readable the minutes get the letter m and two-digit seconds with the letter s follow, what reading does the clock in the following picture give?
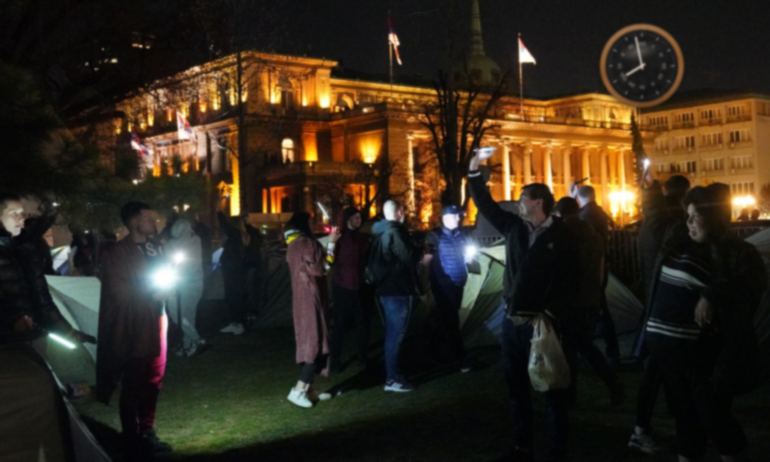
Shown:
7h58
